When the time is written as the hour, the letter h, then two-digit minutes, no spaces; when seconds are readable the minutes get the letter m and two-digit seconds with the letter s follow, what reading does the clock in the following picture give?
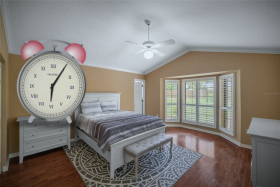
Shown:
6h05
